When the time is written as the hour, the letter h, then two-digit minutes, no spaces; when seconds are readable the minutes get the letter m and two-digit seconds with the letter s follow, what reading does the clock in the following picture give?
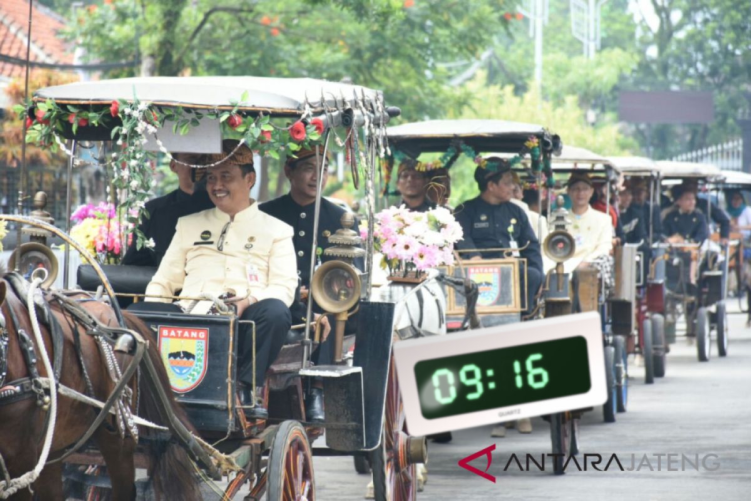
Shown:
9h16
